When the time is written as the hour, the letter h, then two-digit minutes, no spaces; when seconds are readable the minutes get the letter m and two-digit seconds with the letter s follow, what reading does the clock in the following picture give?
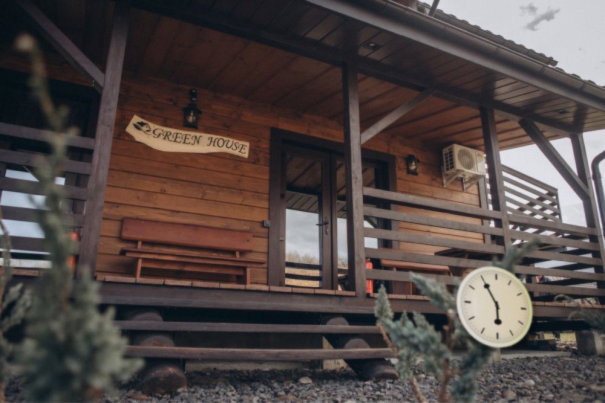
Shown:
5h55
